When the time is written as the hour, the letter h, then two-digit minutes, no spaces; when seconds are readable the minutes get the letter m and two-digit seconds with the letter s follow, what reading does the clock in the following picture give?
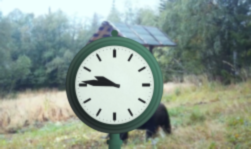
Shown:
9h46
